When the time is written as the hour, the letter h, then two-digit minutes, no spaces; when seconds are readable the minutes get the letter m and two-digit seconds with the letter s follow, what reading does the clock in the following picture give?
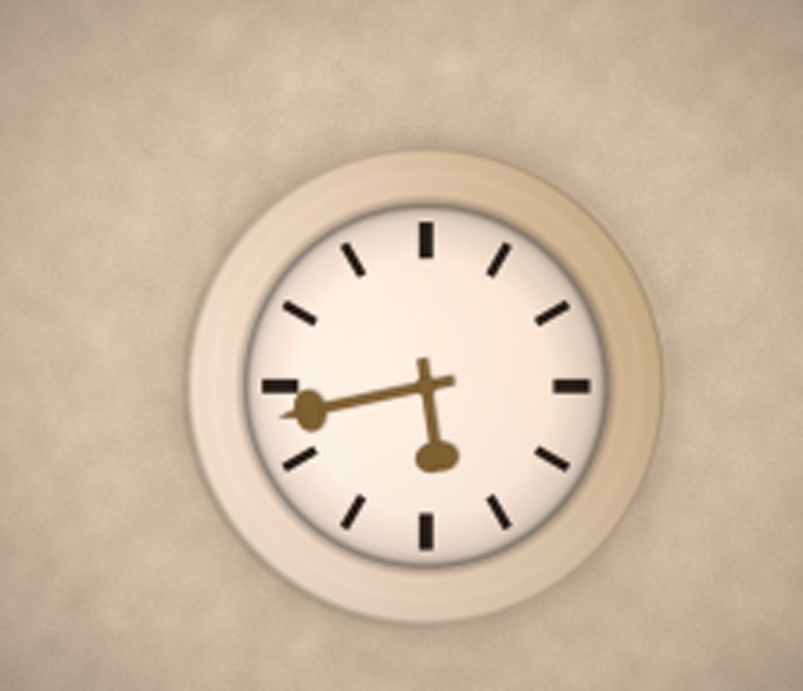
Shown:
5h43
